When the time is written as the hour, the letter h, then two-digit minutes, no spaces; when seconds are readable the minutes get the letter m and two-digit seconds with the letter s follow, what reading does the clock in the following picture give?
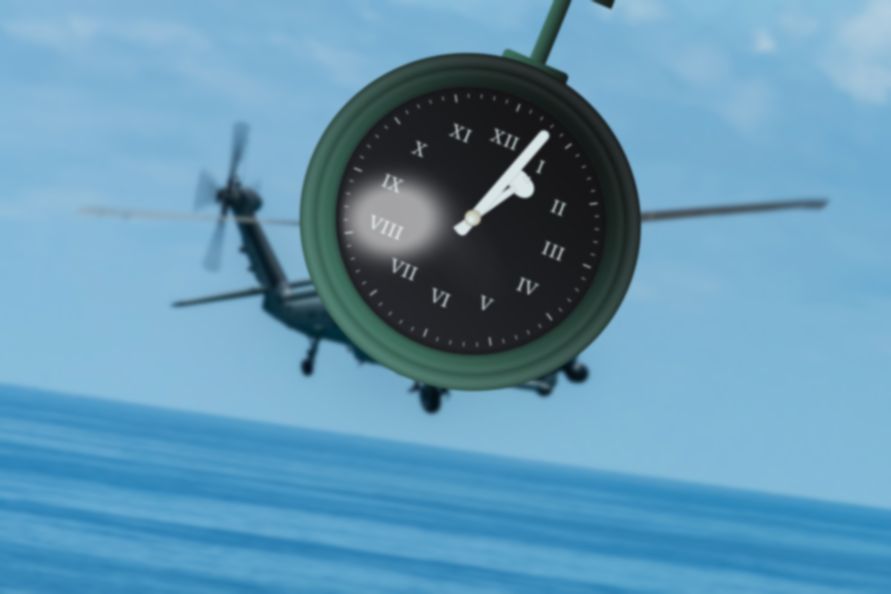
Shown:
1h03
